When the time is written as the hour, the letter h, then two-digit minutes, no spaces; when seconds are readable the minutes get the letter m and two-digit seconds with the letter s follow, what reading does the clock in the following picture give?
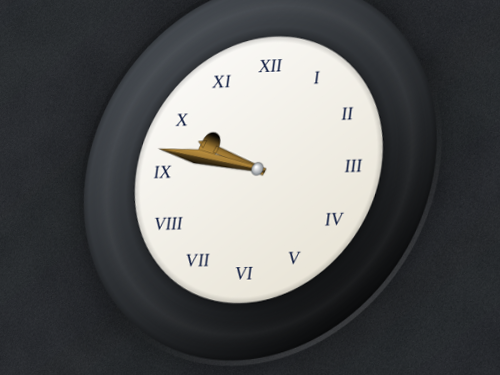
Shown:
9h47
